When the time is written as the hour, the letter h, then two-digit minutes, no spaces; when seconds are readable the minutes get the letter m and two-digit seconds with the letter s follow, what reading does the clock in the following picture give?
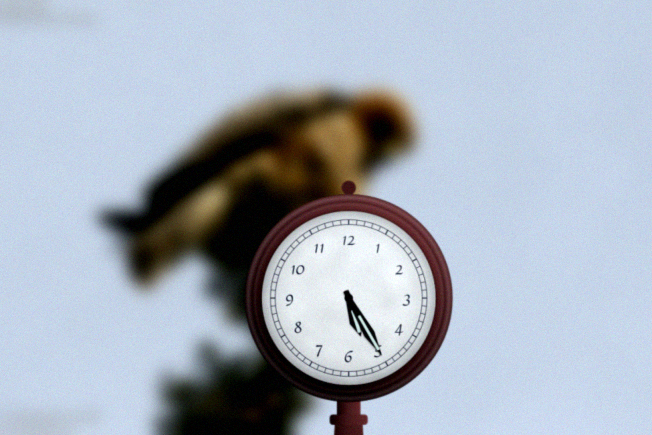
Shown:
5h25
